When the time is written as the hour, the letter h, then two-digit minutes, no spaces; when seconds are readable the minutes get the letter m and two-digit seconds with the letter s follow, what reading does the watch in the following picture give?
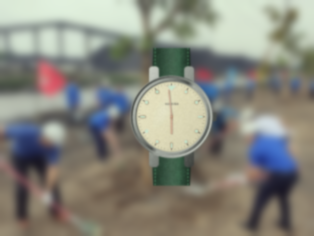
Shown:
5h59
